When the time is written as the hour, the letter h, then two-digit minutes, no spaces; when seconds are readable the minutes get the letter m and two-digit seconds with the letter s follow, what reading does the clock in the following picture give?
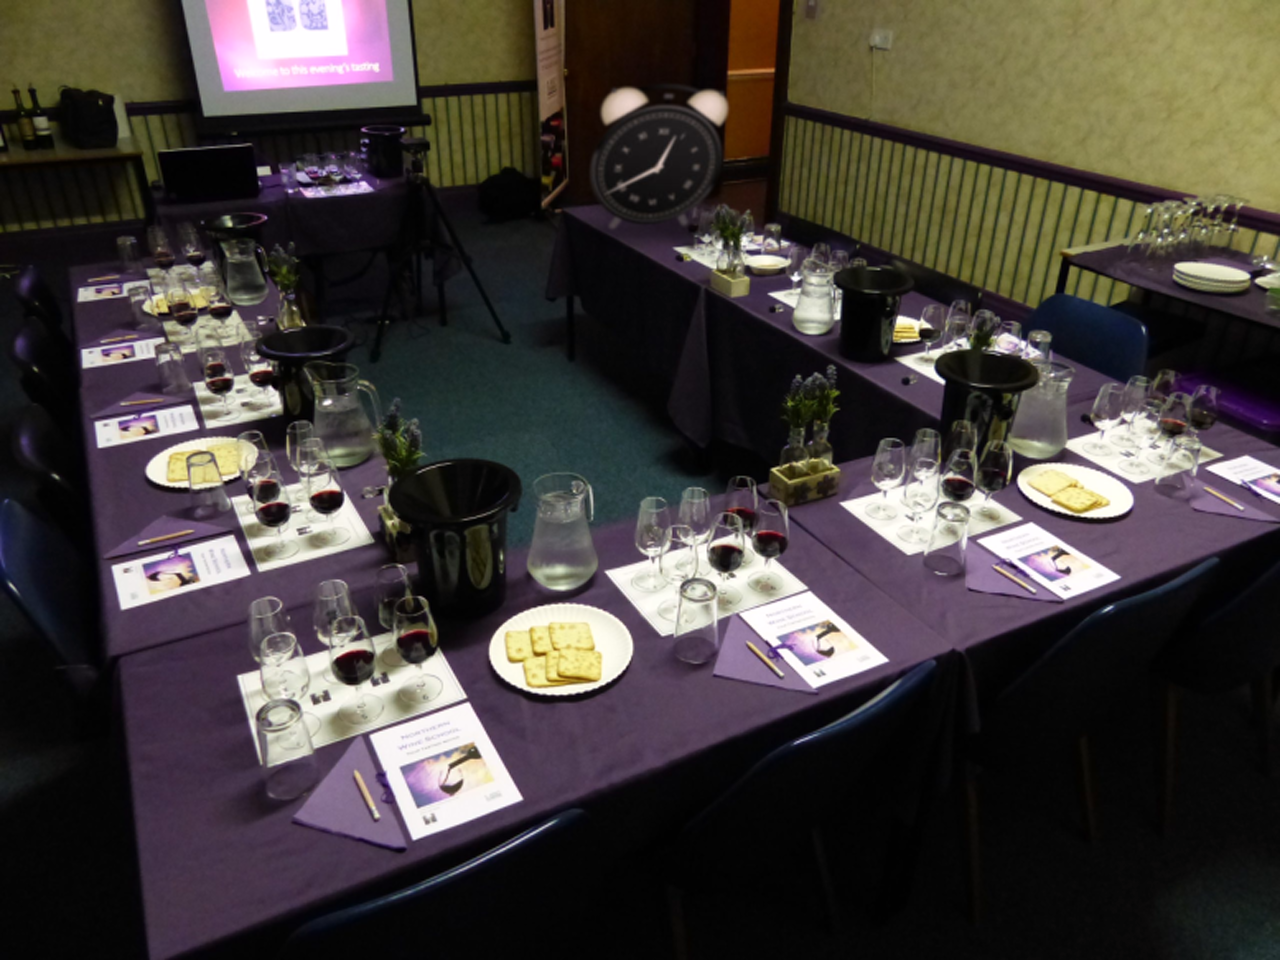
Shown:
12h40
